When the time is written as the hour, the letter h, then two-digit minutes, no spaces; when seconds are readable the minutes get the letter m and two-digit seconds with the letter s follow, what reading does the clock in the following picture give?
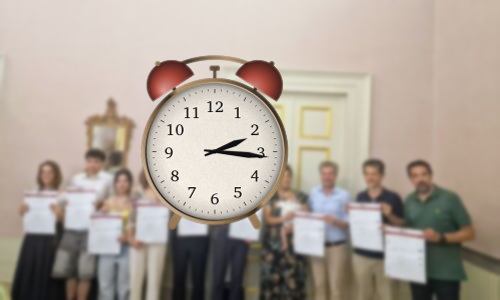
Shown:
2h16
